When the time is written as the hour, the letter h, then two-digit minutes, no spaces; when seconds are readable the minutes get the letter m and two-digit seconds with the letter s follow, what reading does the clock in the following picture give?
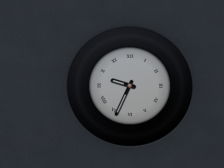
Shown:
9h34
